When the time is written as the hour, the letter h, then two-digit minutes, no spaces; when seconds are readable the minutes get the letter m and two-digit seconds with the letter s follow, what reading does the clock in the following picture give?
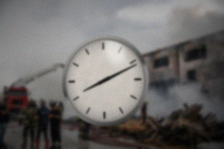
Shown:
8h11
